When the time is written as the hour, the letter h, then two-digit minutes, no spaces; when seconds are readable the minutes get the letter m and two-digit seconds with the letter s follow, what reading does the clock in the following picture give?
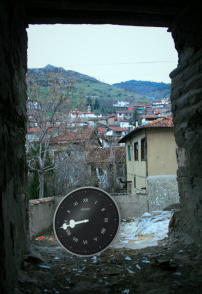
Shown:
8h43
